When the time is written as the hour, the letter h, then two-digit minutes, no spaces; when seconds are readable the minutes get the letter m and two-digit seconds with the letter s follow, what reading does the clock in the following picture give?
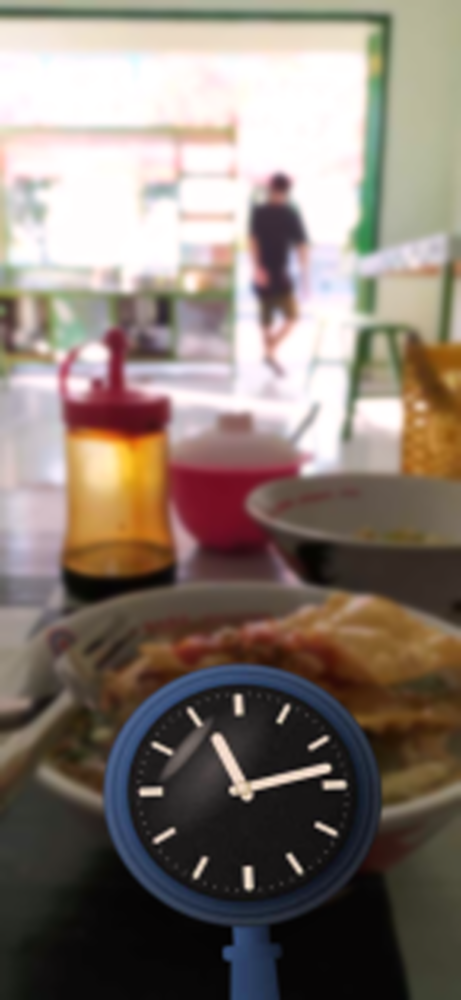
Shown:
11h13
